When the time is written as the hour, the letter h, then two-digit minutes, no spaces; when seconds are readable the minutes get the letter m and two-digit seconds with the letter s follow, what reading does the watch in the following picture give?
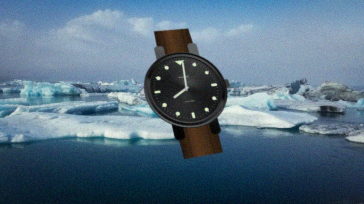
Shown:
8h01
